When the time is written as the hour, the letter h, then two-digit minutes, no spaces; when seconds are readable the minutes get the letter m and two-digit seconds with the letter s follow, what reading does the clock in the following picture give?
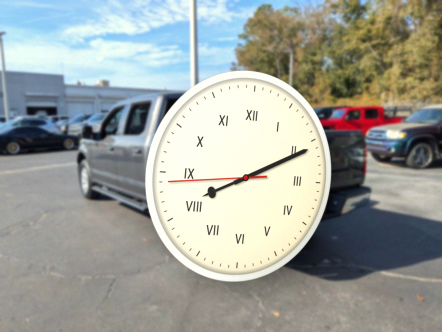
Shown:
8h10m44s
